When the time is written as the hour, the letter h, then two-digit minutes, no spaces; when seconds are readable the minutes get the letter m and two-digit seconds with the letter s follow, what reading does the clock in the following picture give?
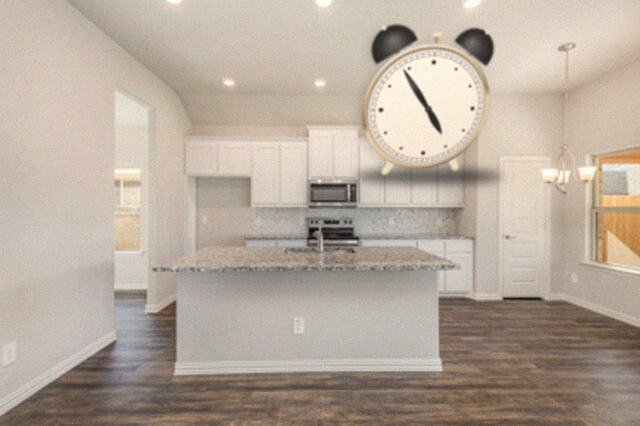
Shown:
4h54
